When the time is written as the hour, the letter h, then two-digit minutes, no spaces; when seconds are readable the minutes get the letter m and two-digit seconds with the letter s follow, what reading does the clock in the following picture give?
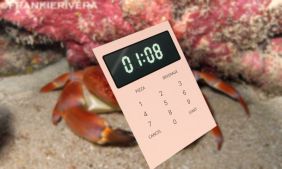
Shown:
1h08
